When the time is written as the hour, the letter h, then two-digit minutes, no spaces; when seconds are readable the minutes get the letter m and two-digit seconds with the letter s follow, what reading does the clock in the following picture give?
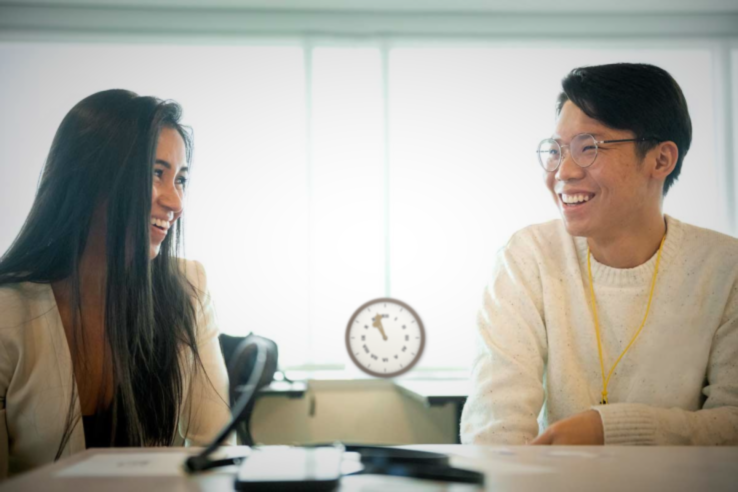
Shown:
10h57
